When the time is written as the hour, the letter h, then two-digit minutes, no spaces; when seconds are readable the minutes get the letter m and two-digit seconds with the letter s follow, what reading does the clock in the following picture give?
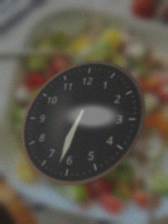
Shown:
6h32
